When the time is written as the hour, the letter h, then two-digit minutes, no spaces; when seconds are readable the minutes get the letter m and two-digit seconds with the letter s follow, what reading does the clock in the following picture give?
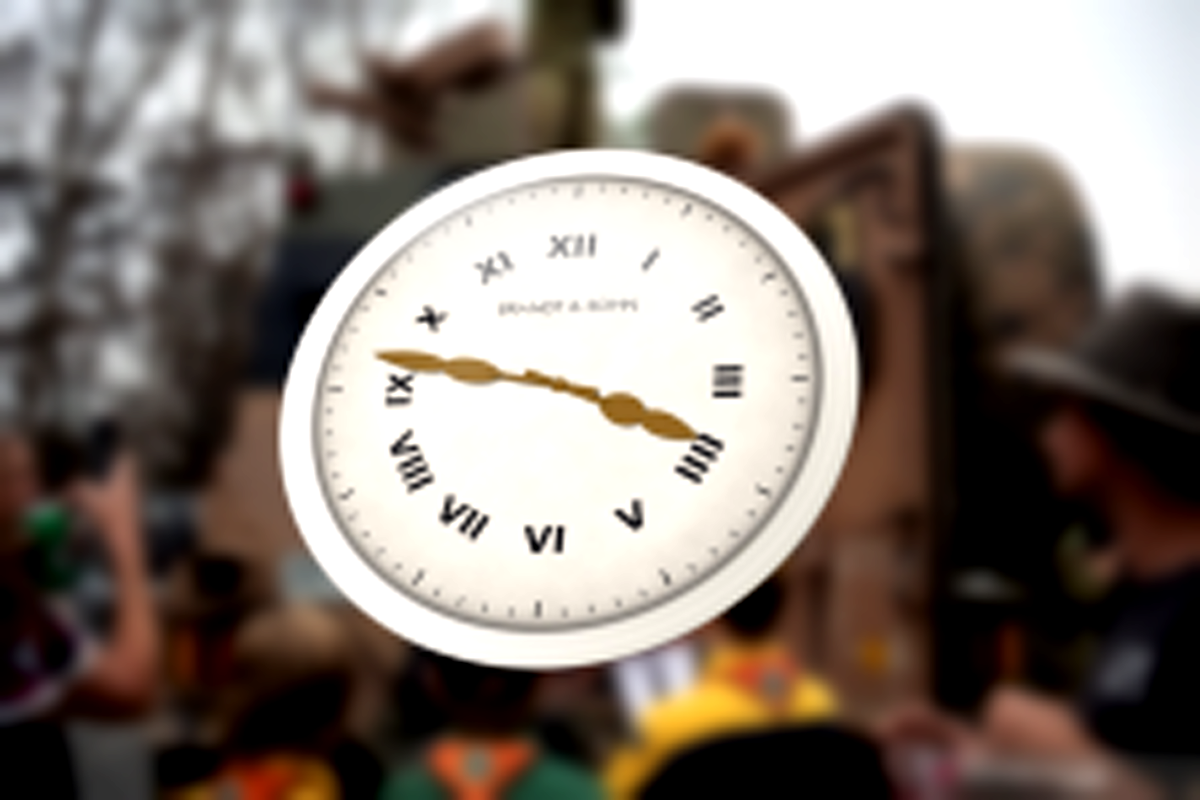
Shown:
3h47
